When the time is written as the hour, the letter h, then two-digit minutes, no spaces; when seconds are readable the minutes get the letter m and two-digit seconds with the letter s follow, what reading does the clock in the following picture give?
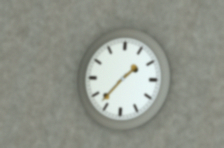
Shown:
1h37
